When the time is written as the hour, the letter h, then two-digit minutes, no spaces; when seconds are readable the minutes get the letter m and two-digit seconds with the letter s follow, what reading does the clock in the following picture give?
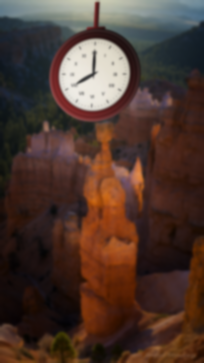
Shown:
8h00
